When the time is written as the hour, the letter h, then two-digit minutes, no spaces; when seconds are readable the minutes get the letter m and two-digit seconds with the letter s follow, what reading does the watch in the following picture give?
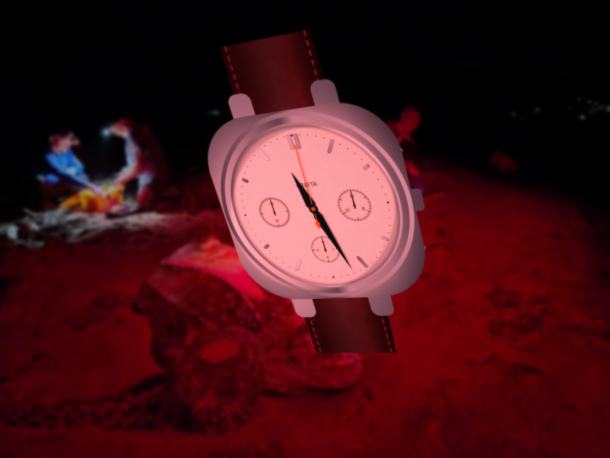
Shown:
11h27
